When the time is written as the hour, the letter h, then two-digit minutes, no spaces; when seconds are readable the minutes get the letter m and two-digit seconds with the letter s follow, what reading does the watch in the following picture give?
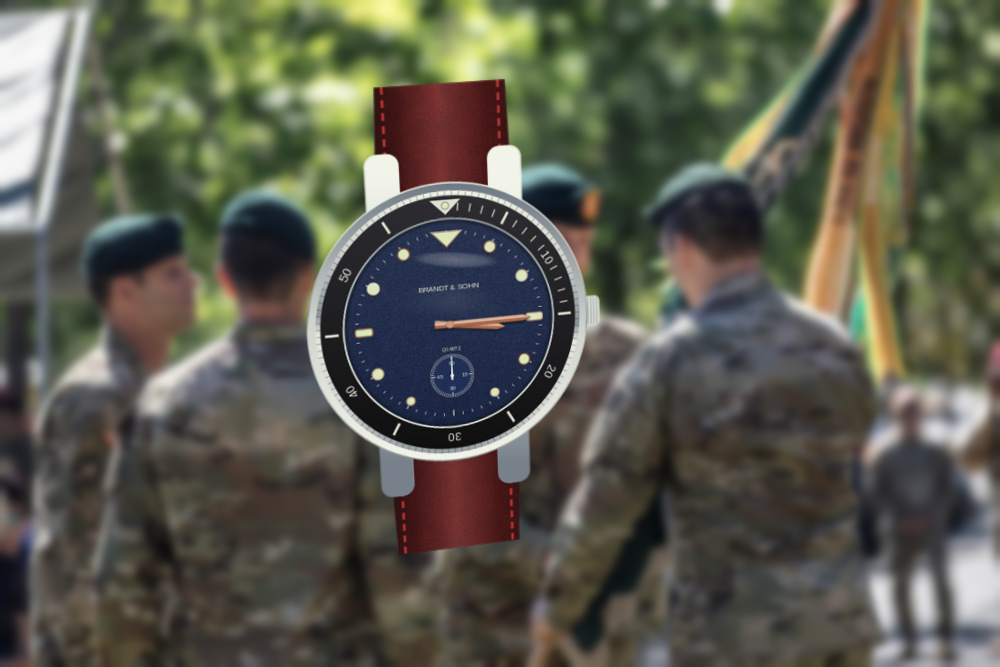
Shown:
3h15
